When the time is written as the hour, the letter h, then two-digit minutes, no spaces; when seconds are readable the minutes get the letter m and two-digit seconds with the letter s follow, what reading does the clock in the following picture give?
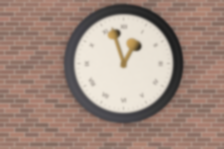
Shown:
12h57
